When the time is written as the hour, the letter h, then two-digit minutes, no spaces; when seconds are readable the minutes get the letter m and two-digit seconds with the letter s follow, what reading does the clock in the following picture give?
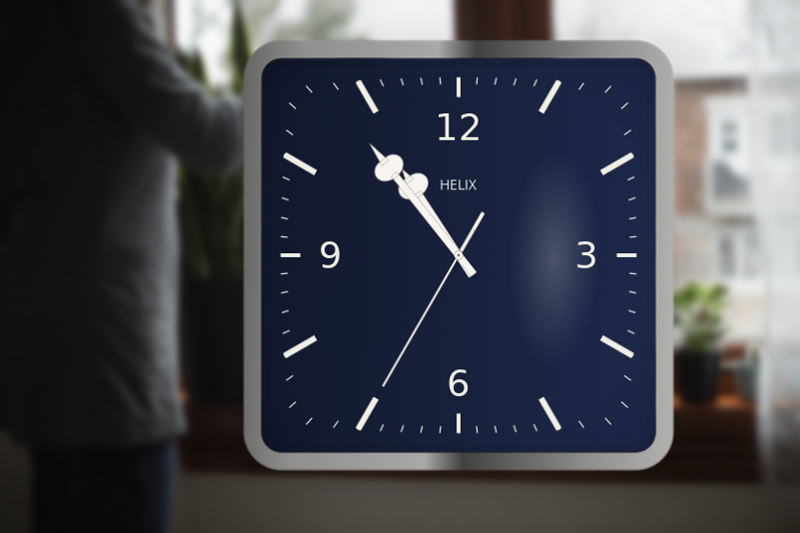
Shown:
10h53m35s
